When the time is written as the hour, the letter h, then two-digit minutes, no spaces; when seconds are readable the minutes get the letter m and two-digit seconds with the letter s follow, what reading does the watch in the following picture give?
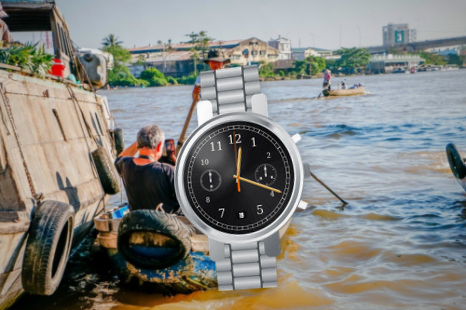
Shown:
12h19
